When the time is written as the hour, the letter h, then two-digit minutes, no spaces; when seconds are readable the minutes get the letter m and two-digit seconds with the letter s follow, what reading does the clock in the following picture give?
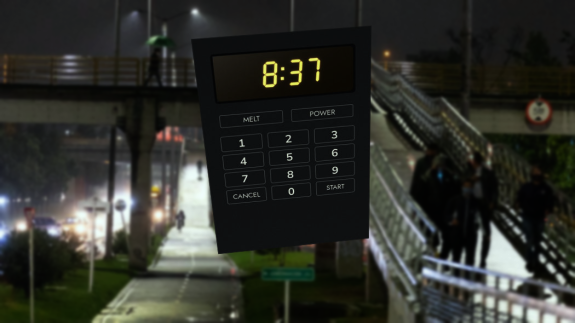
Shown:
8h37
